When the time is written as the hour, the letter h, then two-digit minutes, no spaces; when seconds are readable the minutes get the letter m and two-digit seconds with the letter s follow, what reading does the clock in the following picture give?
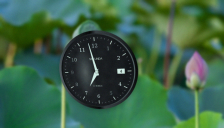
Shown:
6h58
